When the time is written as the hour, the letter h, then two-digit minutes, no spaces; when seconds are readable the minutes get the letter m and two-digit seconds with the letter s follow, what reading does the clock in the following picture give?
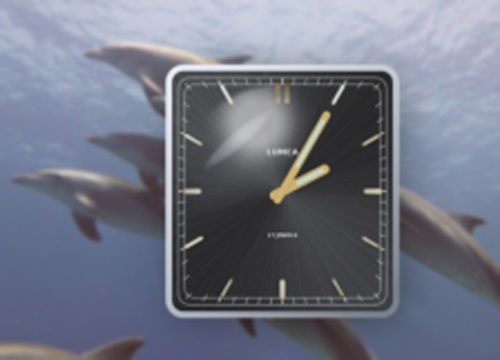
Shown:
2h05
